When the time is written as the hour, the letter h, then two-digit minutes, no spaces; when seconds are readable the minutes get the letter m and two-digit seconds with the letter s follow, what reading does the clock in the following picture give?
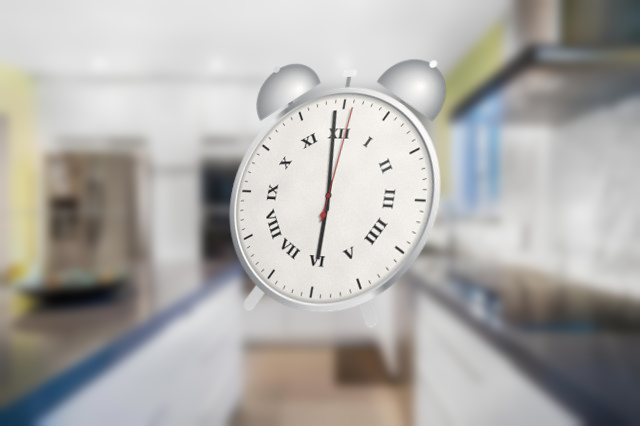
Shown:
5h59m01s
